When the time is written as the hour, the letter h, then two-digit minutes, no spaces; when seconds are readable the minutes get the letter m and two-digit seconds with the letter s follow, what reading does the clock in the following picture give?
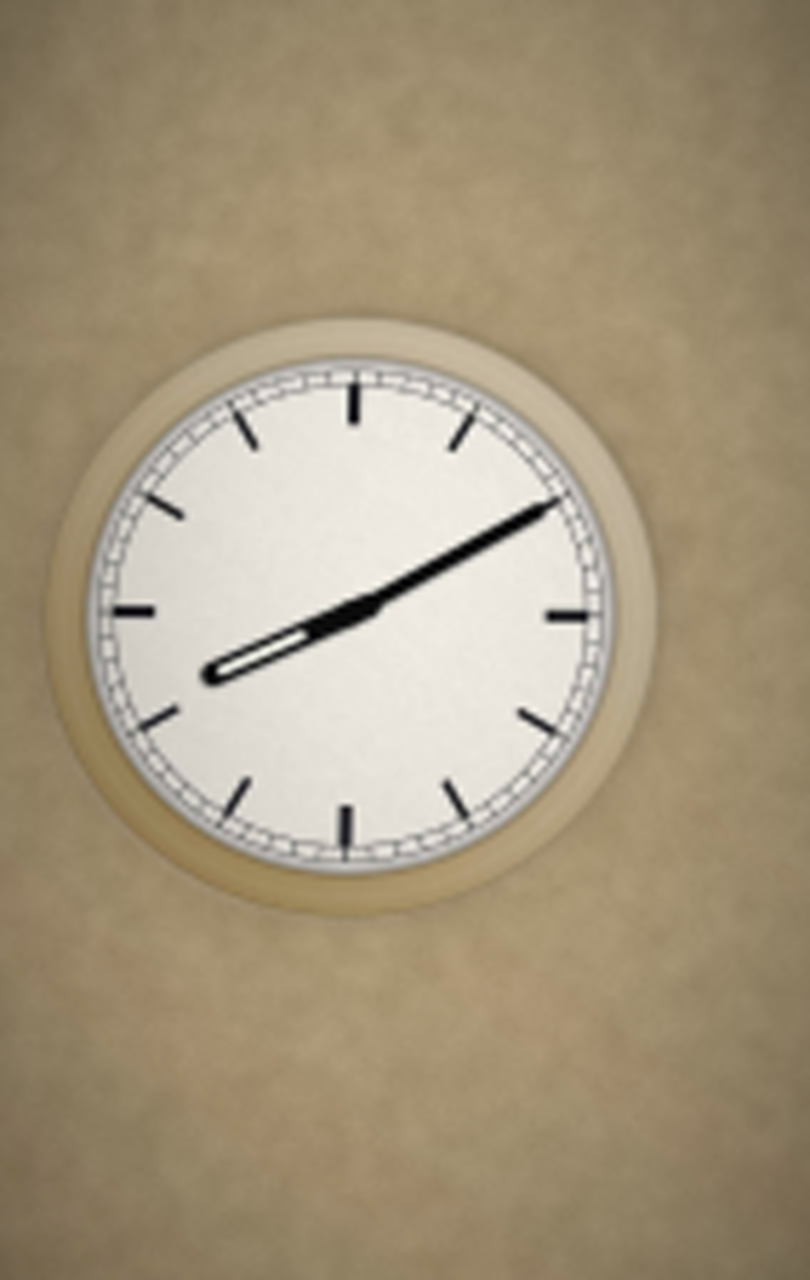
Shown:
8h10
